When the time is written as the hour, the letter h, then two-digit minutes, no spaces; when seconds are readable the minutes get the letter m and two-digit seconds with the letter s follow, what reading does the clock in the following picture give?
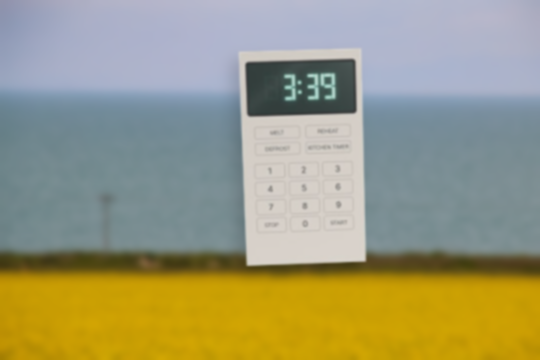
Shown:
3h39
